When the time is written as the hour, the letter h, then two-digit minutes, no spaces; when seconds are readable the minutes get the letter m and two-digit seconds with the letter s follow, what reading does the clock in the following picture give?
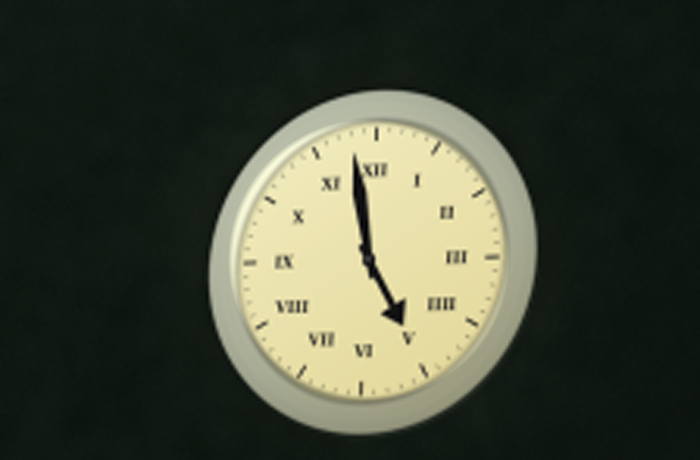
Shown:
4h58
